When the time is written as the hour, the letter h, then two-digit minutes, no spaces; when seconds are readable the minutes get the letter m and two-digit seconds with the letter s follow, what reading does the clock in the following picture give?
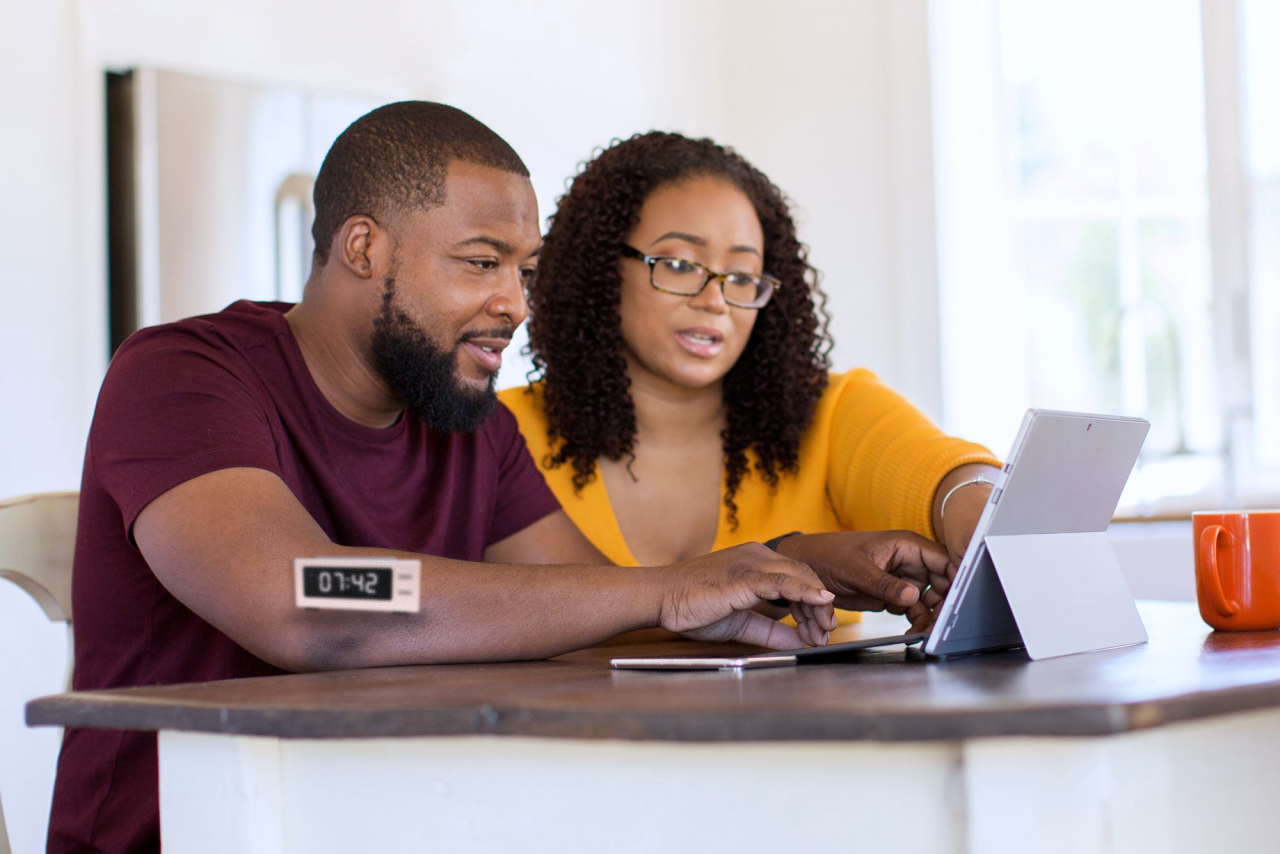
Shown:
7h42
